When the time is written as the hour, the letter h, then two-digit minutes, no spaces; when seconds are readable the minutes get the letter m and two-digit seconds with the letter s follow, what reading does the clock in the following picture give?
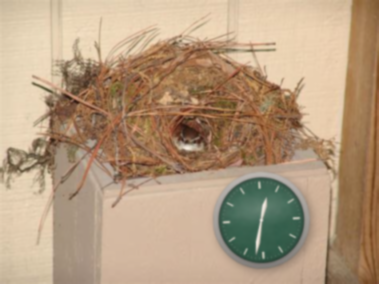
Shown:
12h32
